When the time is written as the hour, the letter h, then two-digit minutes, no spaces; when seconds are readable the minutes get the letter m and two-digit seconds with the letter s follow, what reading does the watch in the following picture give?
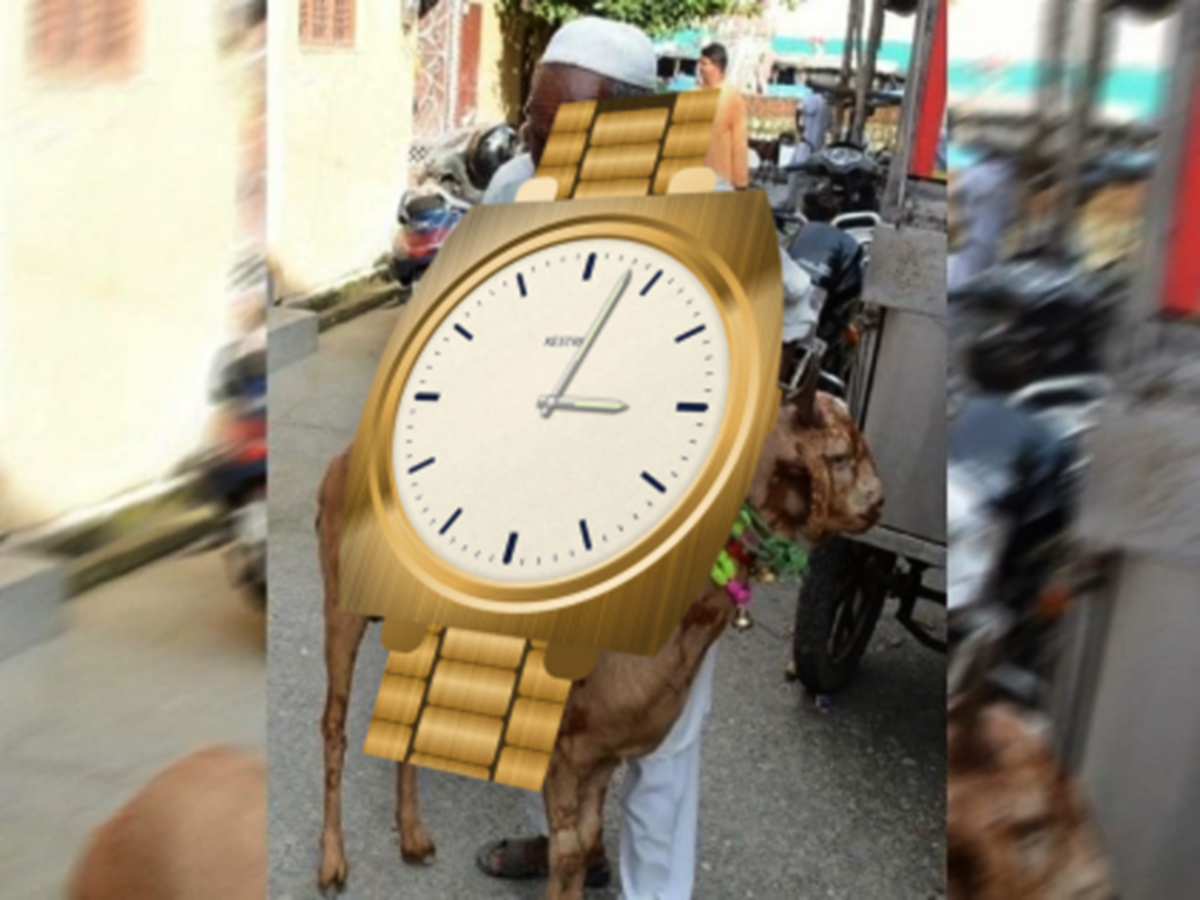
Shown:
3h03
